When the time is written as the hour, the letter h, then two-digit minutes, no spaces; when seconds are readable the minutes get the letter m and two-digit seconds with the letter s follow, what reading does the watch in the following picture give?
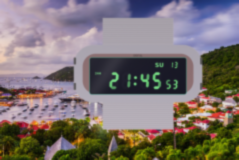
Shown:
21h45
